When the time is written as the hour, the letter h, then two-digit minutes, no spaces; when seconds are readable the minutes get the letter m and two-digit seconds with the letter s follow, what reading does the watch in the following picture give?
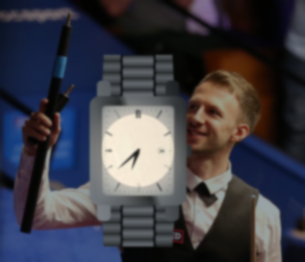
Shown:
6h38
